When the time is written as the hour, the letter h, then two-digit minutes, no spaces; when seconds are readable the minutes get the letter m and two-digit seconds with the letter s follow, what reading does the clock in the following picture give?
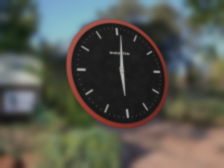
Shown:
6h01
